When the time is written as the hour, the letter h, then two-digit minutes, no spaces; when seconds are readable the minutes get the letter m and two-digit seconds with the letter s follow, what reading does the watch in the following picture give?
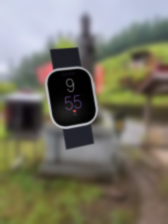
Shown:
9h55
